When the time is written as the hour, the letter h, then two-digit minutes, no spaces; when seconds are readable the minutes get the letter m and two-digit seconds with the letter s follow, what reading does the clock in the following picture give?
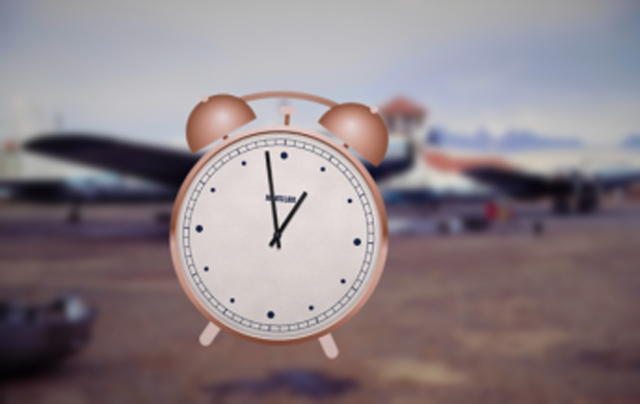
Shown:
12h58
